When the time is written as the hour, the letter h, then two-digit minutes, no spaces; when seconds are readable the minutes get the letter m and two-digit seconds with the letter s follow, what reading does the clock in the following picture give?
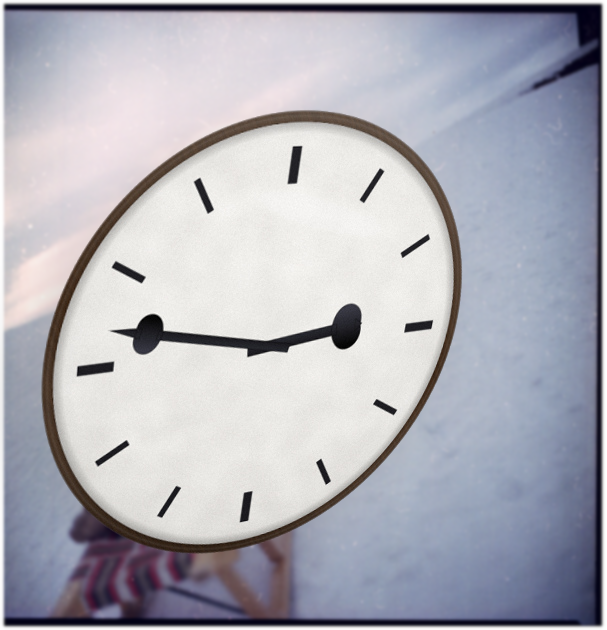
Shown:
2h47
